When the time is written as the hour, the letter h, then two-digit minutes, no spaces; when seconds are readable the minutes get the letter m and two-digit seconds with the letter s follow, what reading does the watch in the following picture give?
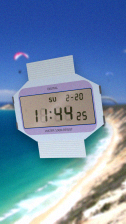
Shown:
11h44m25s
